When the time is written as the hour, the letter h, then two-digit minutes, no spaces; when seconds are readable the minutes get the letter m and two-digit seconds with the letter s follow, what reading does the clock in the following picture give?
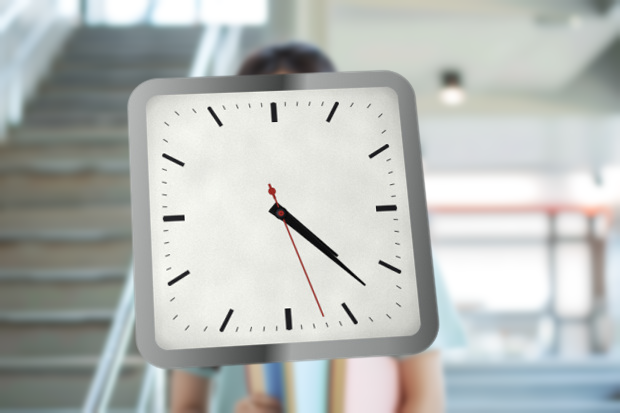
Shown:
4h22m27s
